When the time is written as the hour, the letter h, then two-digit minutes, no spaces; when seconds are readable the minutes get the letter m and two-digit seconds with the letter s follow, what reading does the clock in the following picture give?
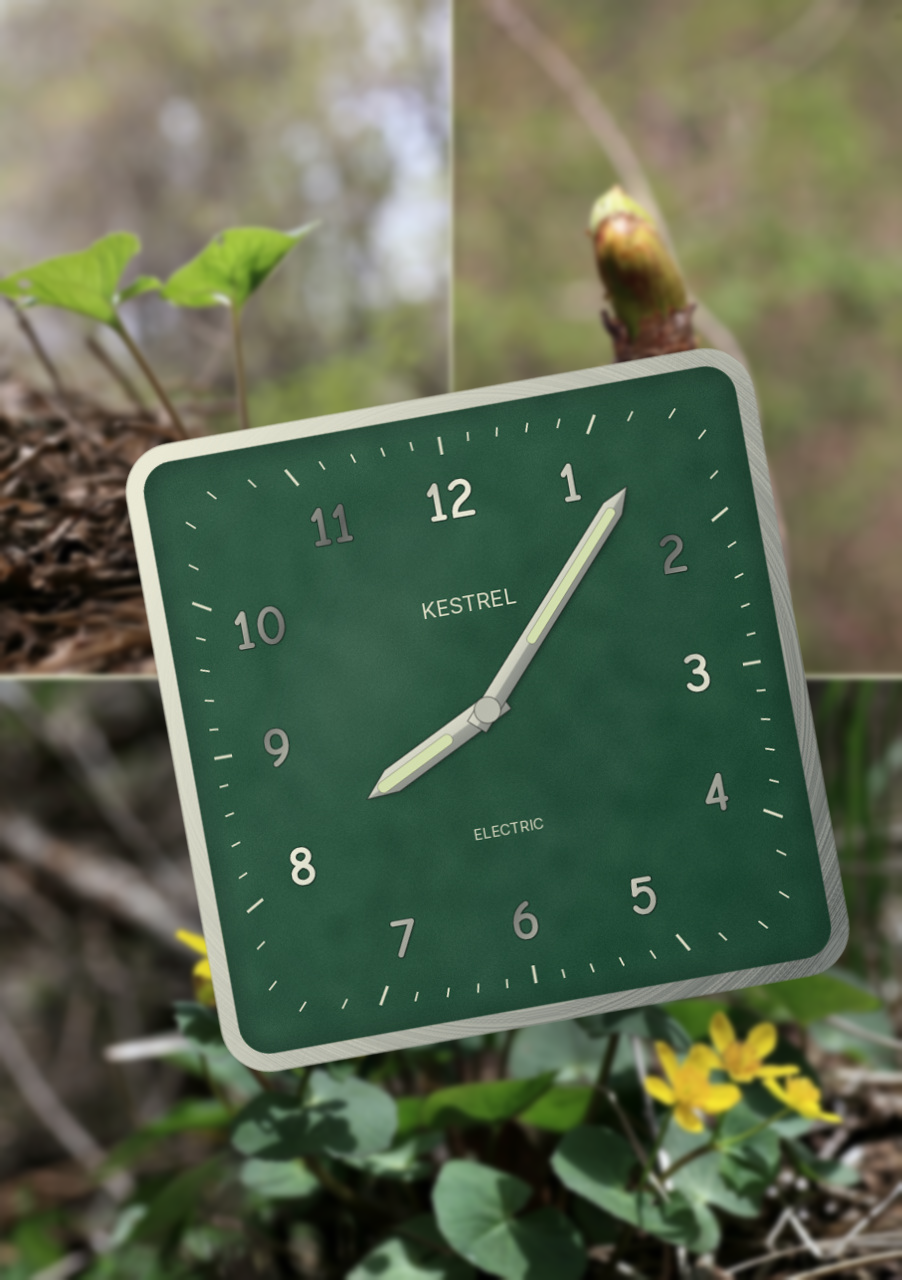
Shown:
8h07
